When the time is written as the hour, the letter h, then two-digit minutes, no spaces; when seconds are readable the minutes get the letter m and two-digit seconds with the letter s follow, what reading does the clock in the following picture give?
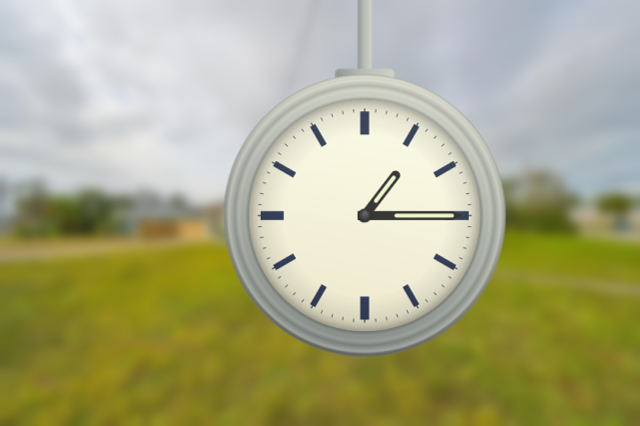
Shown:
1h15
